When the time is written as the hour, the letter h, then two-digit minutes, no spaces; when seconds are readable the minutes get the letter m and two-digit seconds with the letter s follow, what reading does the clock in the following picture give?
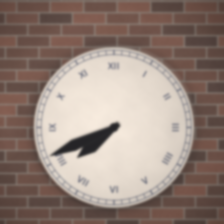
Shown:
7h41
